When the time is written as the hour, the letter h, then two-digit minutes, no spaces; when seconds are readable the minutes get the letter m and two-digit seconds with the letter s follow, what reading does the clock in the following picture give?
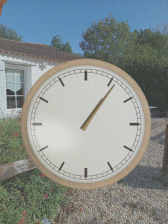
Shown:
1h06
